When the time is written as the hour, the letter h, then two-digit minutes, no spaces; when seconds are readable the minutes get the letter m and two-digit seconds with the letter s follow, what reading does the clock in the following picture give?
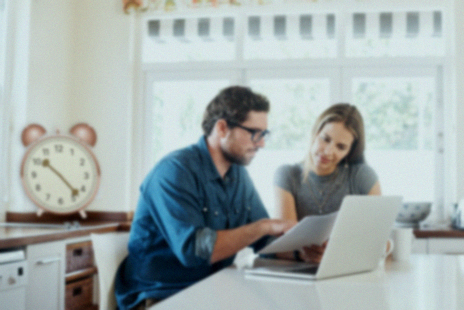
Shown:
10h23
